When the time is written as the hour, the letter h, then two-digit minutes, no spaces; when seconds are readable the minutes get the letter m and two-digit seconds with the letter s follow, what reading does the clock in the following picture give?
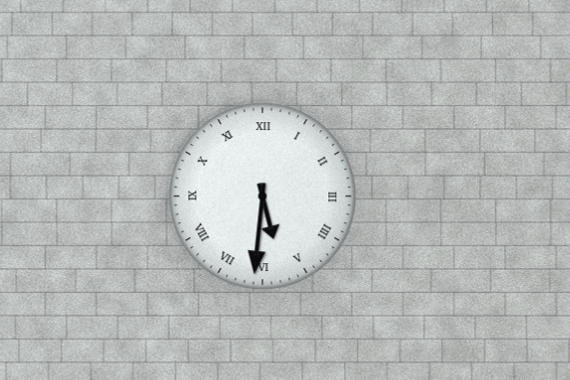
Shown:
5h31
